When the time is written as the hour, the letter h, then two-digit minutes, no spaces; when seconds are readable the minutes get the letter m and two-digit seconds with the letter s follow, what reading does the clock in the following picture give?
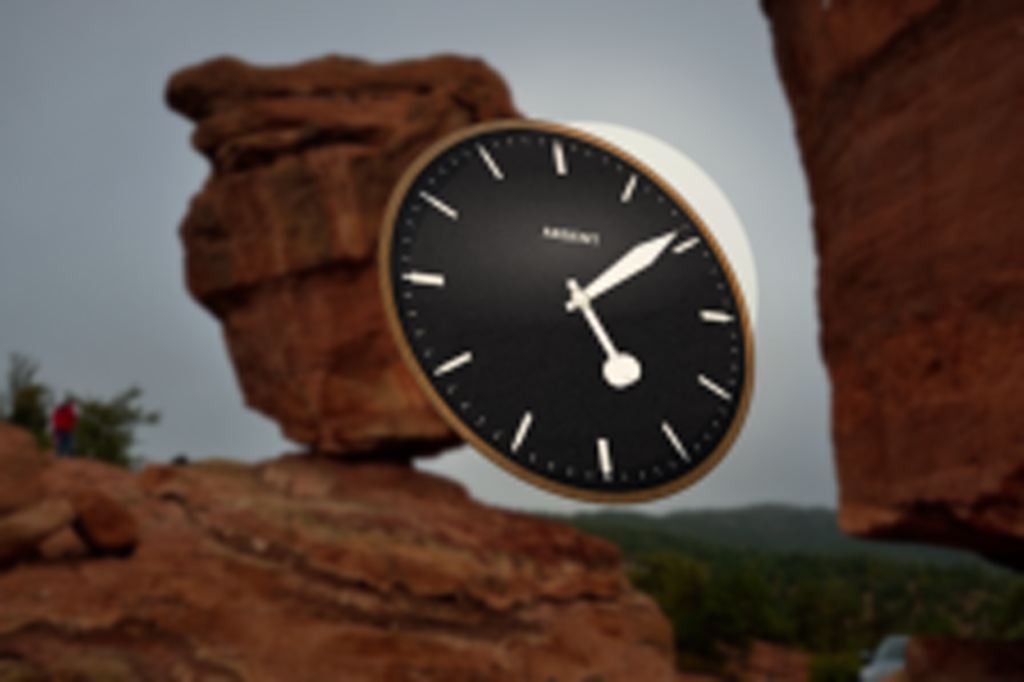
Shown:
5h09
